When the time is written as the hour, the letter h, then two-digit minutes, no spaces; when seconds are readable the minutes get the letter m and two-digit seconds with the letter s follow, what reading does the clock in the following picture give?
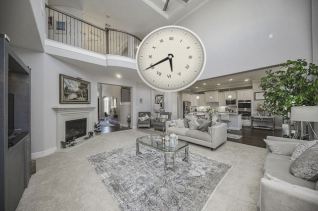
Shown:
5h40
